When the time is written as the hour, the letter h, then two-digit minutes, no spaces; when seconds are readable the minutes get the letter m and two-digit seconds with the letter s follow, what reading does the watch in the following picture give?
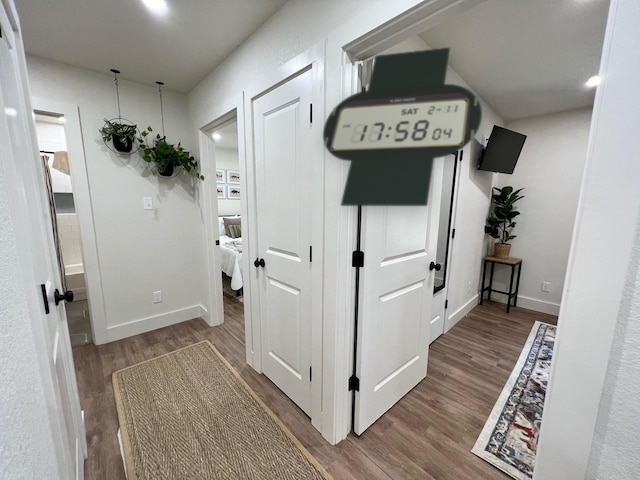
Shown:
17h58m04s
